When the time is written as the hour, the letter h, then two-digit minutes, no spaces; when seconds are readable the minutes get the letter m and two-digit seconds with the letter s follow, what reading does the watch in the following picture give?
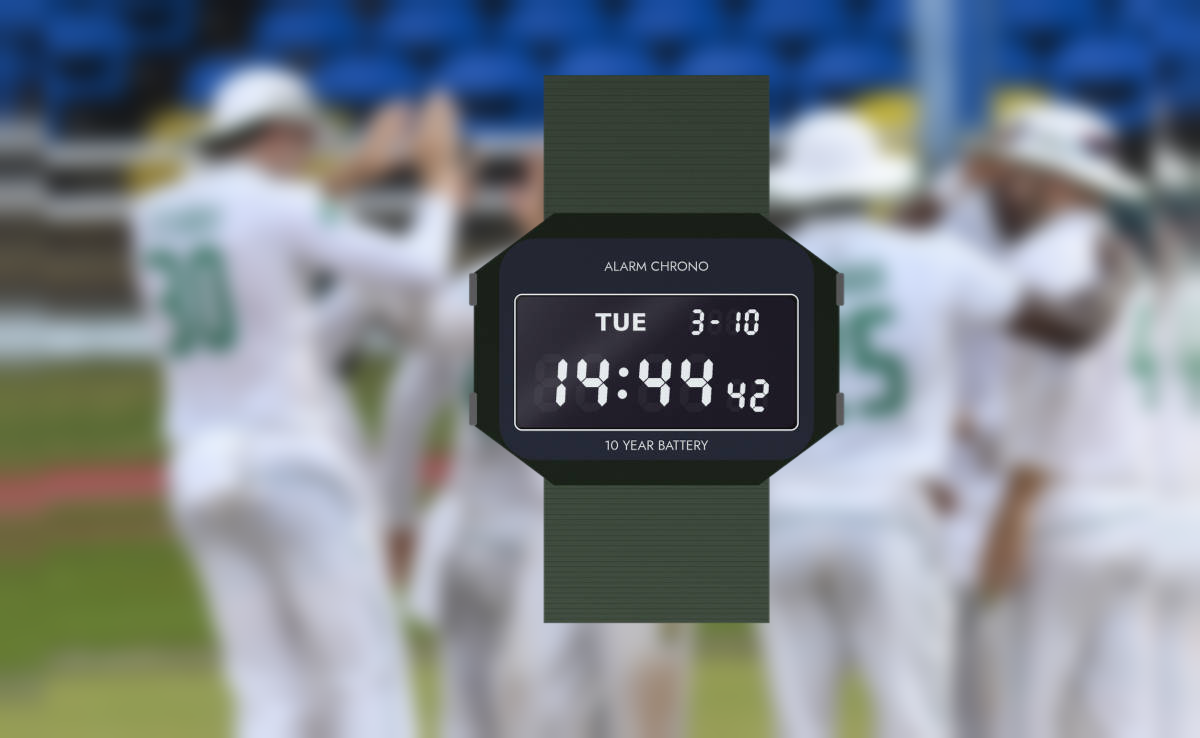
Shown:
14h44m42s
